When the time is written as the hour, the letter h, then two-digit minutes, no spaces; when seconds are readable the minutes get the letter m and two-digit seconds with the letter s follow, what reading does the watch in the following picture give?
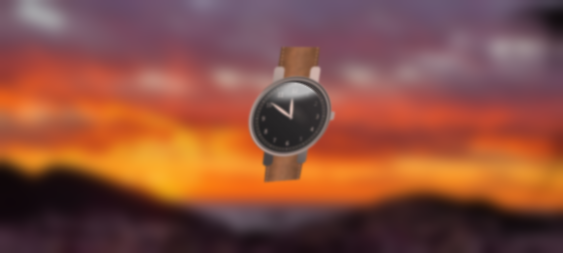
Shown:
11h51
